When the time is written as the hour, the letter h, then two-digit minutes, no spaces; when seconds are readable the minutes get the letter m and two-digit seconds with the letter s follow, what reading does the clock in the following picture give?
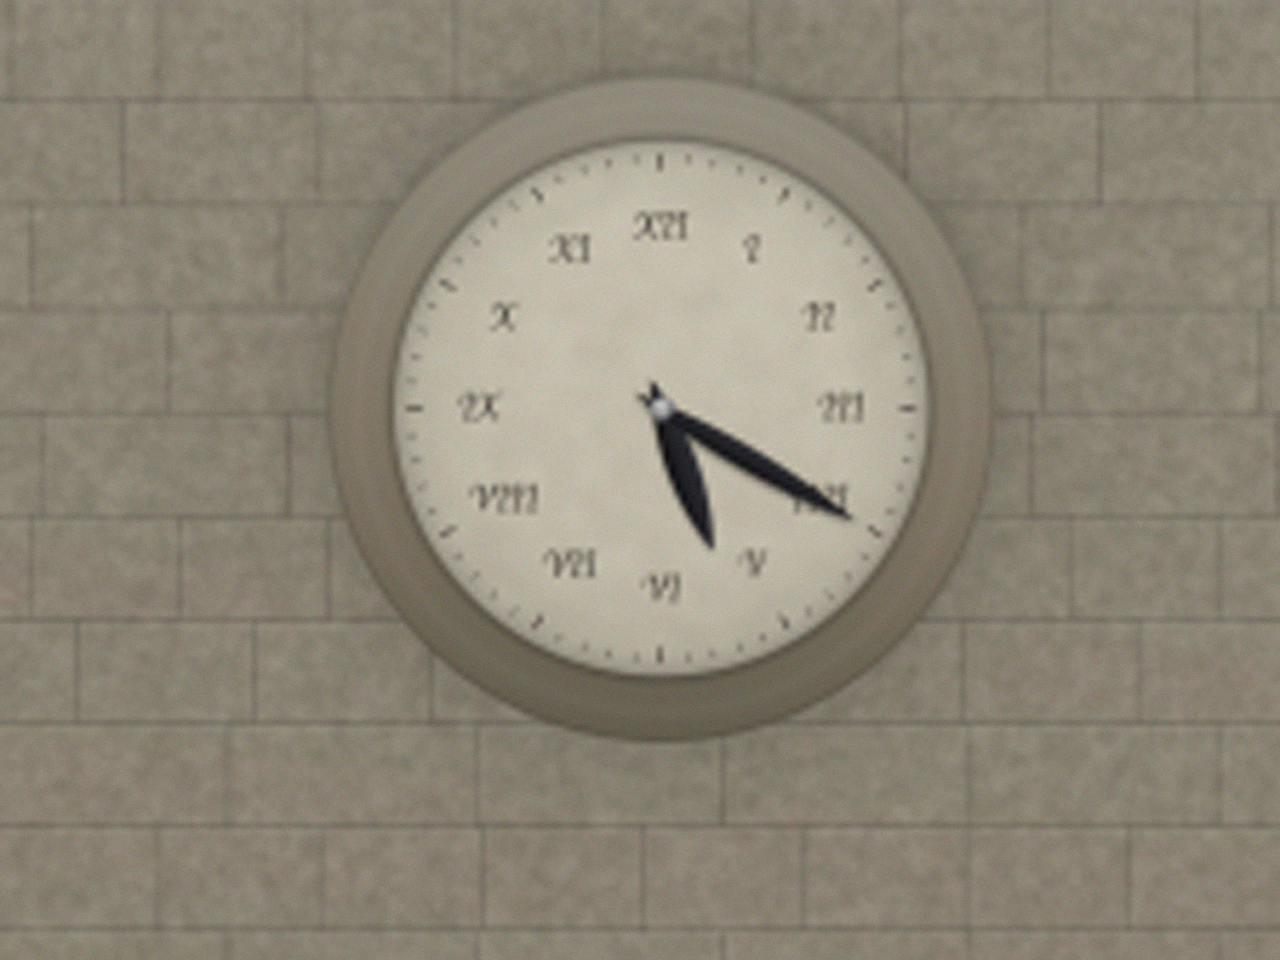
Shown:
5h20
